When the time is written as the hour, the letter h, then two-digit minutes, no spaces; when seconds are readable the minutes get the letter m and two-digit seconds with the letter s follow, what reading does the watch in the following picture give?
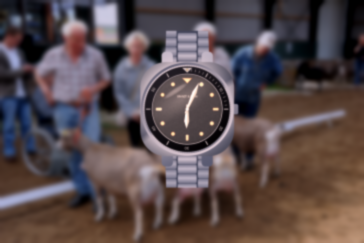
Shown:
6h04
